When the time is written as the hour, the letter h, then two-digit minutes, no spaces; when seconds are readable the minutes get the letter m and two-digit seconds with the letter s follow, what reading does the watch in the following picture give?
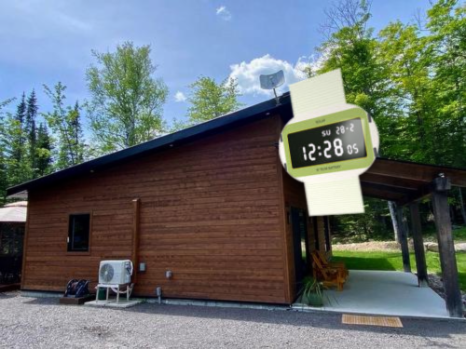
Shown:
12h28
